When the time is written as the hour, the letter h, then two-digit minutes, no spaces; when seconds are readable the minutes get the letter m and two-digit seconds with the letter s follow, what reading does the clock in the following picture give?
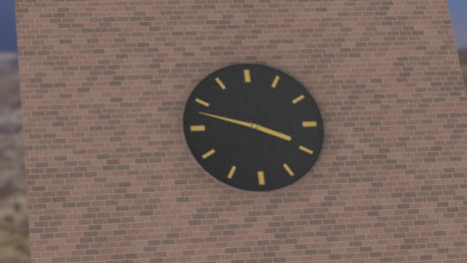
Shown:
3h48
